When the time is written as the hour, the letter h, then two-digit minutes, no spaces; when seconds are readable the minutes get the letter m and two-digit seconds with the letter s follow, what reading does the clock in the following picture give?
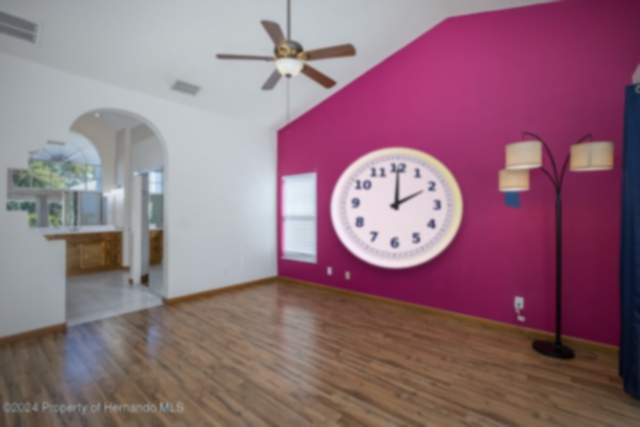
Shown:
2h00
